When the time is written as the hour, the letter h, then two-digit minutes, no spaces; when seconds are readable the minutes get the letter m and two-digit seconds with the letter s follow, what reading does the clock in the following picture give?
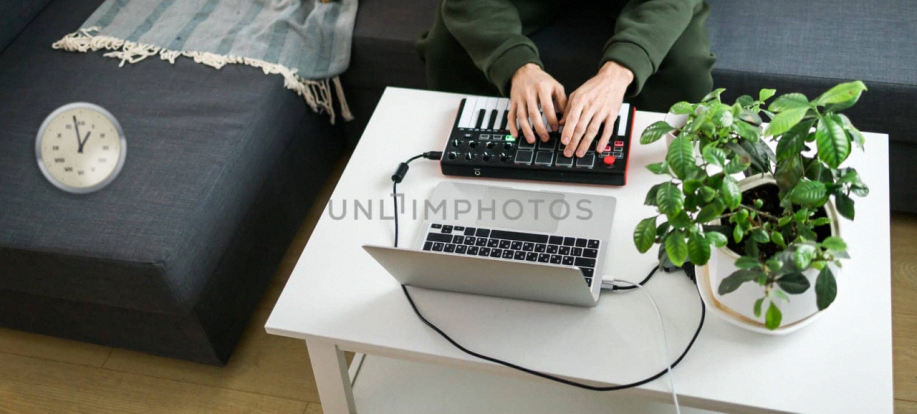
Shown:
12h58
